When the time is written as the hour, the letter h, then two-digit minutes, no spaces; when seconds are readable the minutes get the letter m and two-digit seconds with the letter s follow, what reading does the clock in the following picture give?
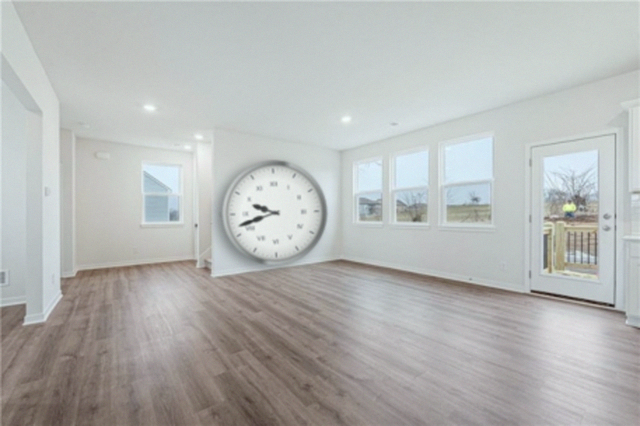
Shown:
9h42
